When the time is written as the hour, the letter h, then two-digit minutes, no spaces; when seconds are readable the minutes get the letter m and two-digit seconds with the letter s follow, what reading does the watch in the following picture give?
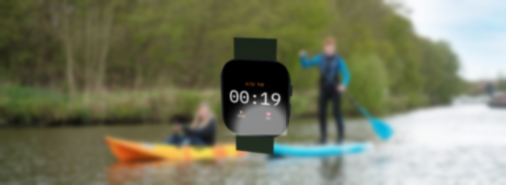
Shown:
0h19
